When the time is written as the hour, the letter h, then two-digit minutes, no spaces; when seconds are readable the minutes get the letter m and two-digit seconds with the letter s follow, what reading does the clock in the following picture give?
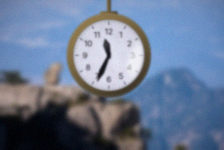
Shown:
11h34
